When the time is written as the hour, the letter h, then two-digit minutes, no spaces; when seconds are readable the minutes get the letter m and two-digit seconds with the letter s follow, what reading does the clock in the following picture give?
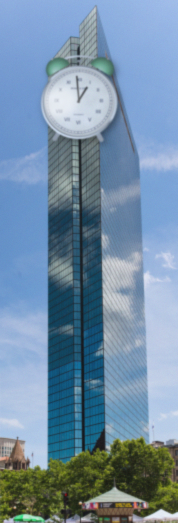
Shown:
12h59
